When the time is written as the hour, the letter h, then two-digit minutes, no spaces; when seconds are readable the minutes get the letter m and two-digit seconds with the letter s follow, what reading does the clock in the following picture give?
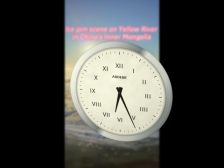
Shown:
6h26
